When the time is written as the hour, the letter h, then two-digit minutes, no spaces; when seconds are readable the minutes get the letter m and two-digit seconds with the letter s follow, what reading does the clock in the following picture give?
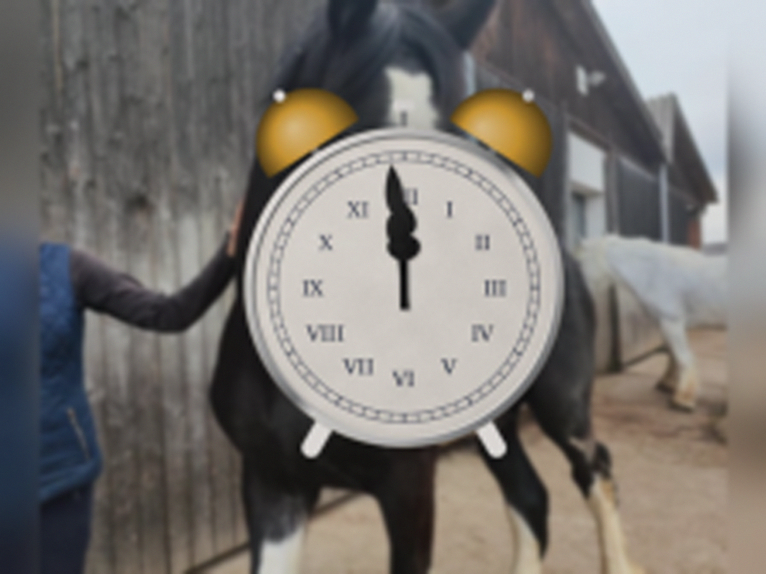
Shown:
11h59
